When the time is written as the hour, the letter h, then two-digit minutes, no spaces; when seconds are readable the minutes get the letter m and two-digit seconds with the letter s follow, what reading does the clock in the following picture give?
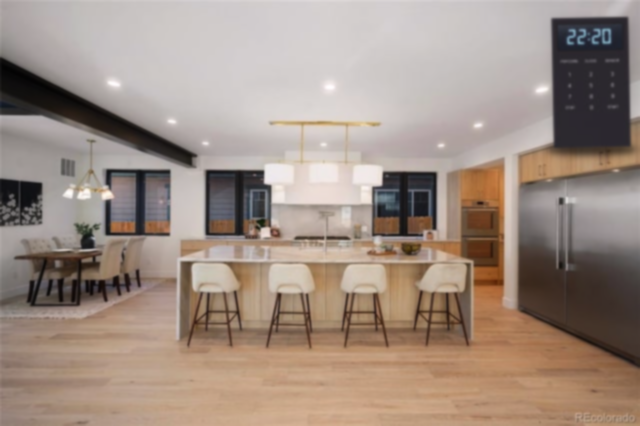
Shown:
22h20
